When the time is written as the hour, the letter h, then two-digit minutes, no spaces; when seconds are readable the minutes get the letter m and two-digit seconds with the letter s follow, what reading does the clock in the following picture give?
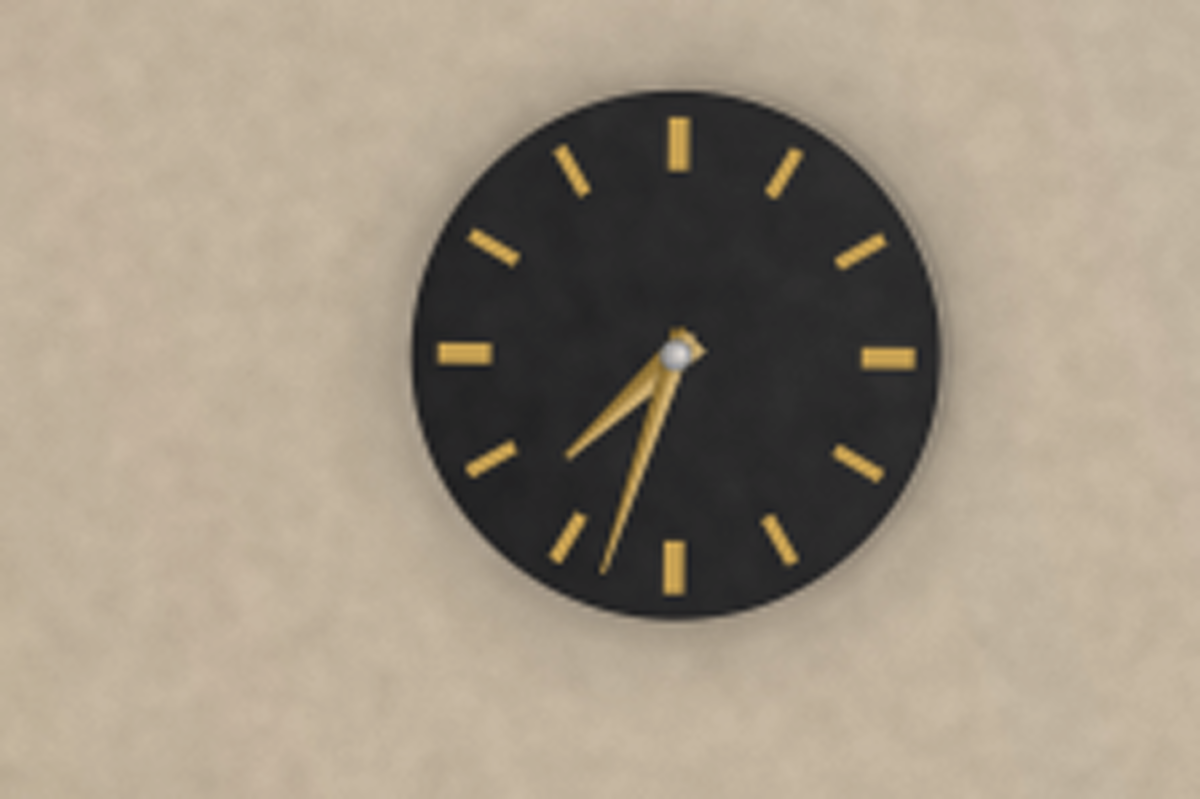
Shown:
7h33
